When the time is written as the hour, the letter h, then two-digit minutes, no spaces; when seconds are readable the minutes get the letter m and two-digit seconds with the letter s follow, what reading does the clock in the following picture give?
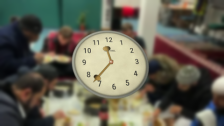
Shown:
11h37
